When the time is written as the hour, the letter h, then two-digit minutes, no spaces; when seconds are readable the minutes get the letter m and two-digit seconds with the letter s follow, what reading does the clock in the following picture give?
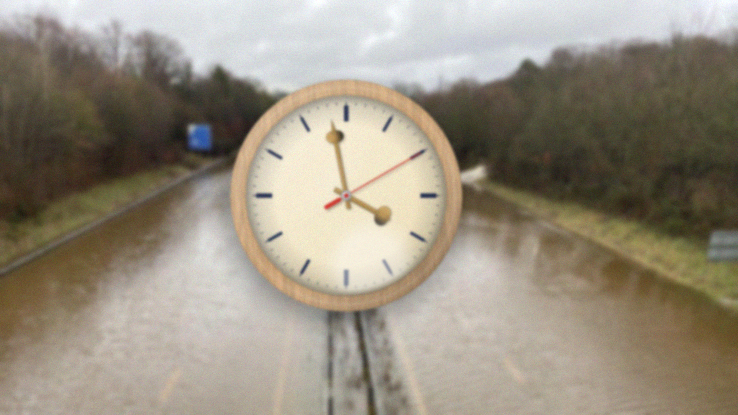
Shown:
3h58m10s
